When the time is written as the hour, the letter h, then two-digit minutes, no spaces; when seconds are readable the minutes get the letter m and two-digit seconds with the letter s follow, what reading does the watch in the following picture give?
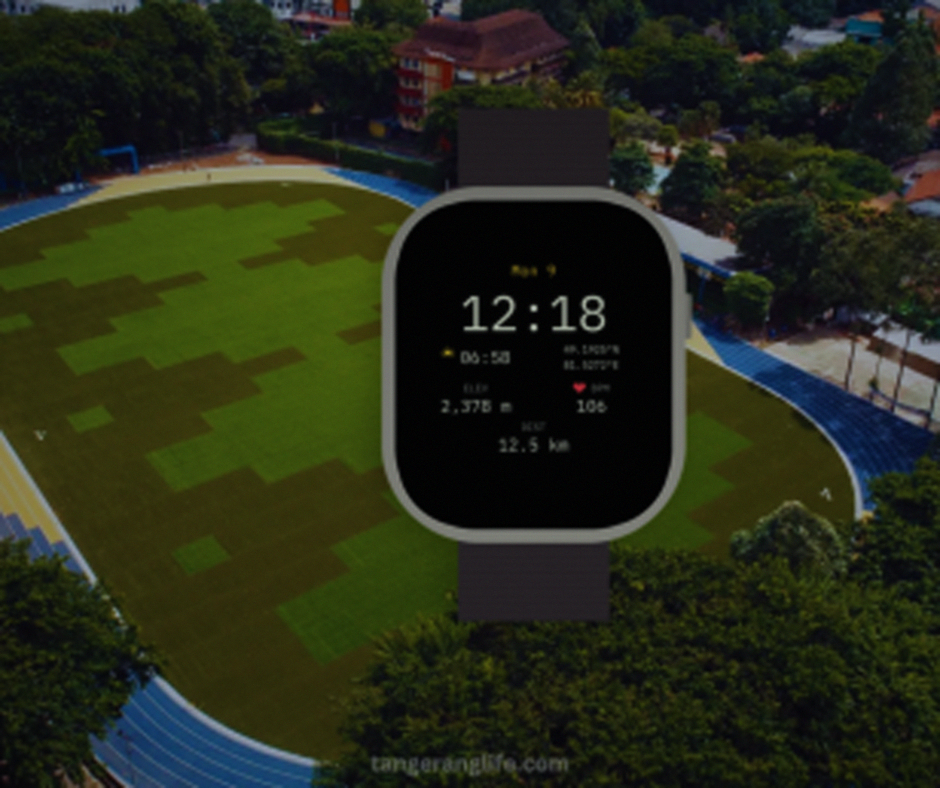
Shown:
12h18
